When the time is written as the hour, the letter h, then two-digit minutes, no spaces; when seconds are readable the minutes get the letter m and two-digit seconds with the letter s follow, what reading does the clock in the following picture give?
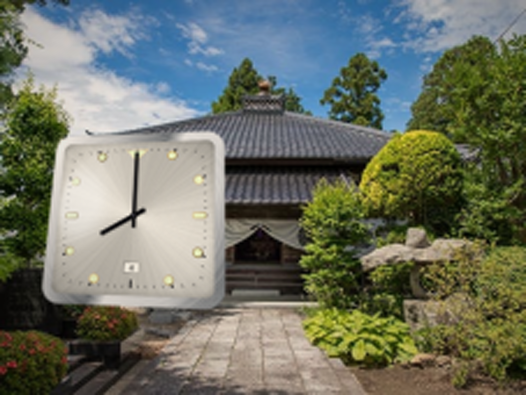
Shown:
8h00
